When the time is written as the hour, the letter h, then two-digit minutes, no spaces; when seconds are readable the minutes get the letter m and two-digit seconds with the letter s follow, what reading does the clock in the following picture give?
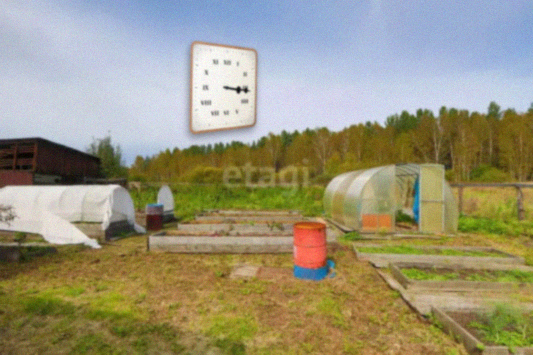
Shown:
3h16
